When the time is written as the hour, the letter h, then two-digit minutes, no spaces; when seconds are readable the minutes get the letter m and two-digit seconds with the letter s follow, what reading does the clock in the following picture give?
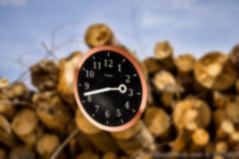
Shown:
2h42
